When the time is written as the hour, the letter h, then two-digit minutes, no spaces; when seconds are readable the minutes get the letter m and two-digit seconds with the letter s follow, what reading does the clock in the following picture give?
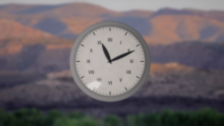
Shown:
11h11
